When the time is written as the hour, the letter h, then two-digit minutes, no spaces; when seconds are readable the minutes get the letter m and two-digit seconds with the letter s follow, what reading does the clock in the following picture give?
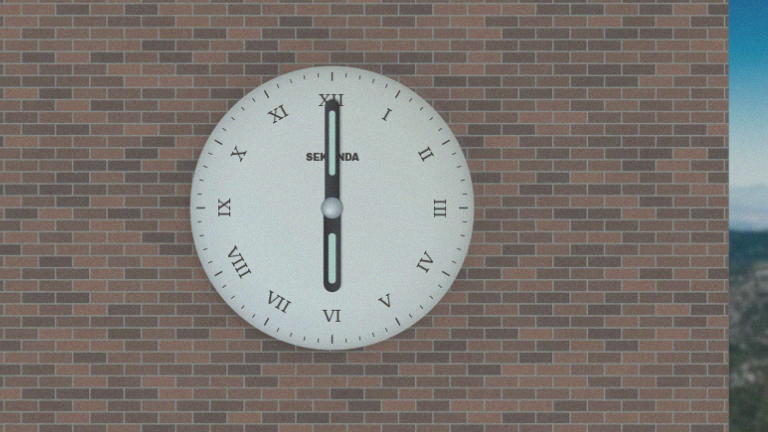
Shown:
6h00
